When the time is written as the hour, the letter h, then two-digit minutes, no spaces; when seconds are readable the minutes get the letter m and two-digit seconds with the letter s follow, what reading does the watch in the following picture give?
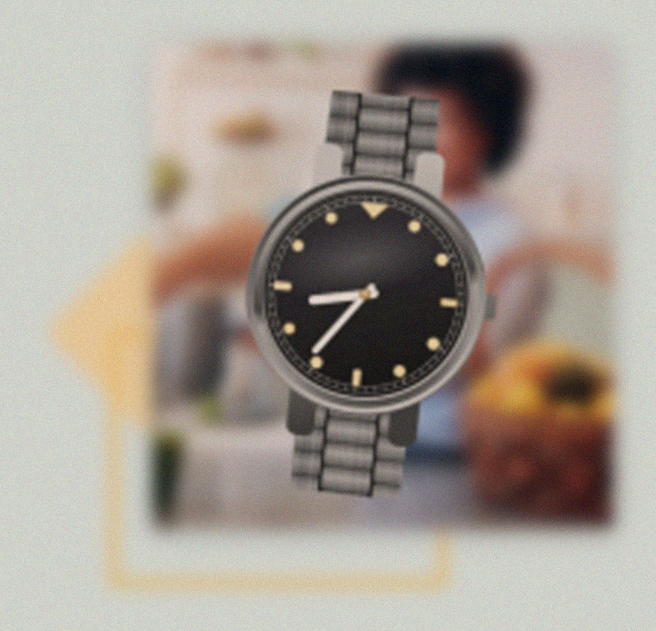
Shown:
8h36
